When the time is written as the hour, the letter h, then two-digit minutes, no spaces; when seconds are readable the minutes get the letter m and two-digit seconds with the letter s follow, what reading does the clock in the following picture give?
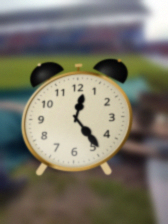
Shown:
12h24
